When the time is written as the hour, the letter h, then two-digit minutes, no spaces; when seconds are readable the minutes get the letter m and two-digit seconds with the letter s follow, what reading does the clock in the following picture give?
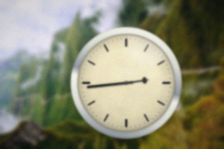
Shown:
2h44
